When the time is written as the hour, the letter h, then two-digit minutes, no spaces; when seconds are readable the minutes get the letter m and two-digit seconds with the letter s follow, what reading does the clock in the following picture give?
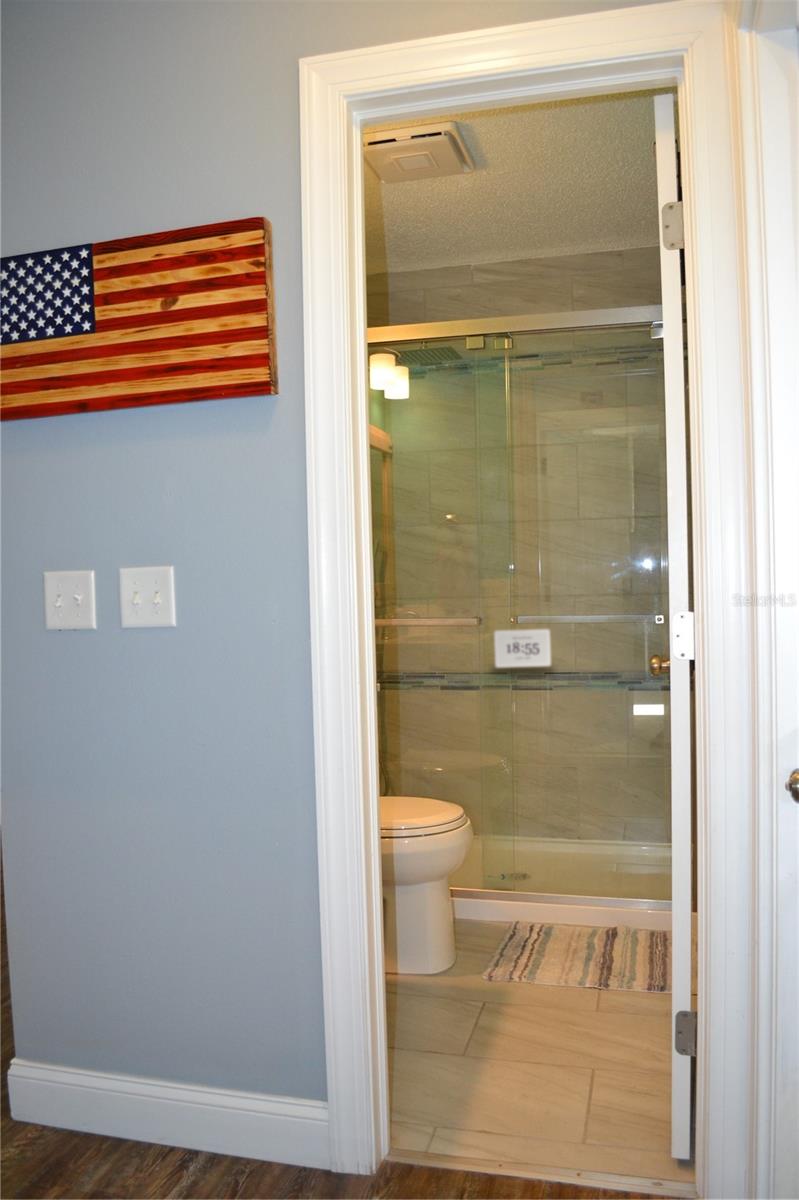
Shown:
18h55
